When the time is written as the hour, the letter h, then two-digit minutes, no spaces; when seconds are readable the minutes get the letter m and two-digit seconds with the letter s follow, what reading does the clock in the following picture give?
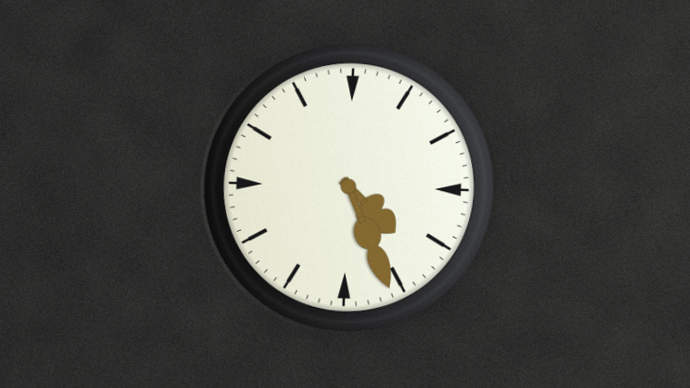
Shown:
4h26
